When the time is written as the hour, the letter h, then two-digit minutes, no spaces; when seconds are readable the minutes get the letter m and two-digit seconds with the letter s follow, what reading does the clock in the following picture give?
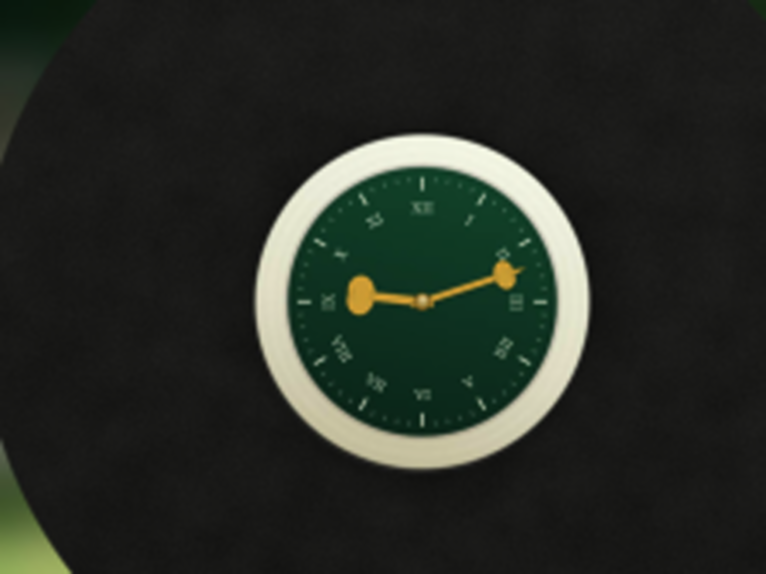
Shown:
9h12
